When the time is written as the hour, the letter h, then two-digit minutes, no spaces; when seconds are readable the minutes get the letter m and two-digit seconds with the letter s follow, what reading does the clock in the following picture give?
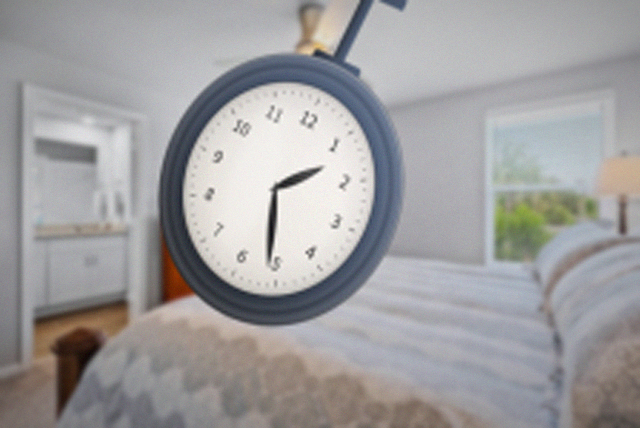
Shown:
1h26
